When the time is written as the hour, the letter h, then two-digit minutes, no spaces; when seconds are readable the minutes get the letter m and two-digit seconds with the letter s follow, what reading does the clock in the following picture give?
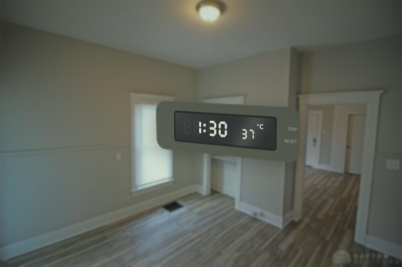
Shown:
1h30
